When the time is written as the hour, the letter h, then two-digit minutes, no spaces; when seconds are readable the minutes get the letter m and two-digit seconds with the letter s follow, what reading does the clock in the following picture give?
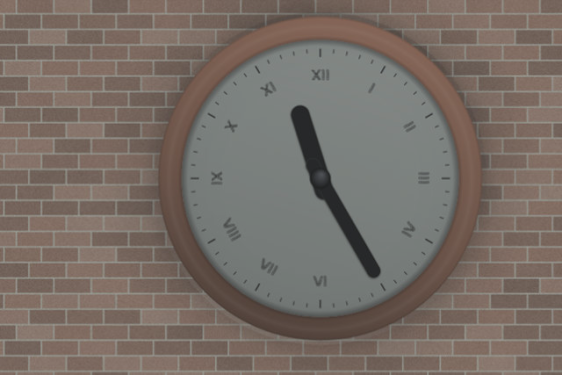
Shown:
11h25
